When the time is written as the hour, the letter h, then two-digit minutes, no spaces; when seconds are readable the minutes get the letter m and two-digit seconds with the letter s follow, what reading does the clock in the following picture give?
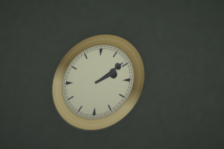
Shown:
2h09
